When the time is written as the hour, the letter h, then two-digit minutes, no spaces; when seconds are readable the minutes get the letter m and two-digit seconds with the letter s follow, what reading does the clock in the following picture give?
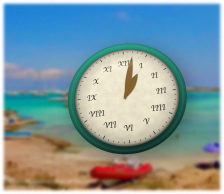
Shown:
1h02
